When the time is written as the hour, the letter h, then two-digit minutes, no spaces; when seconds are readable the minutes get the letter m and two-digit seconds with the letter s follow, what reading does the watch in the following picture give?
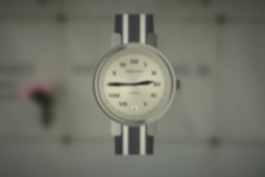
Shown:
2h45
